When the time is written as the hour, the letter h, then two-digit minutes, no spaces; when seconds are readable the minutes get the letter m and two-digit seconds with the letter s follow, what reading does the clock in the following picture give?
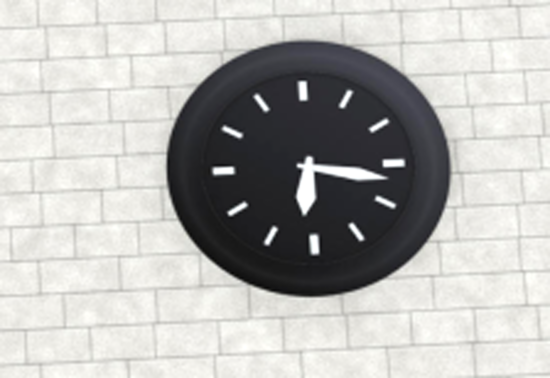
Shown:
6h17
